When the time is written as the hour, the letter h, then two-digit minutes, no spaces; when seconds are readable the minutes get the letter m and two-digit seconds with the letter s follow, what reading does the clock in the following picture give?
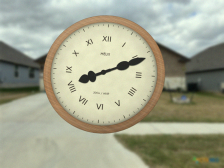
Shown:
8h11
